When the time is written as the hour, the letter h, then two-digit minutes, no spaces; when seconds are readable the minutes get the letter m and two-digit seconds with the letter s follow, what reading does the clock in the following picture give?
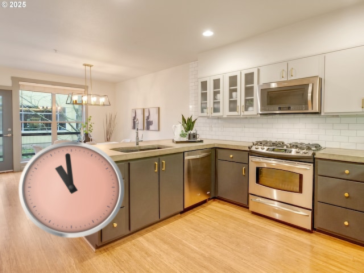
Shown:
10h59
